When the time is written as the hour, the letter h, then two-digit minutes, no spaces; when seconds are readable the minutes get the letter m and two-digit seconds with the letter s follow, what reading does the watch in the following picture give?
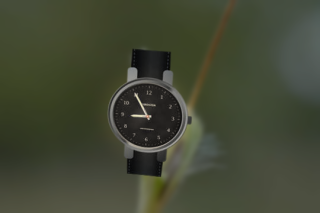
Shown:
8h55
